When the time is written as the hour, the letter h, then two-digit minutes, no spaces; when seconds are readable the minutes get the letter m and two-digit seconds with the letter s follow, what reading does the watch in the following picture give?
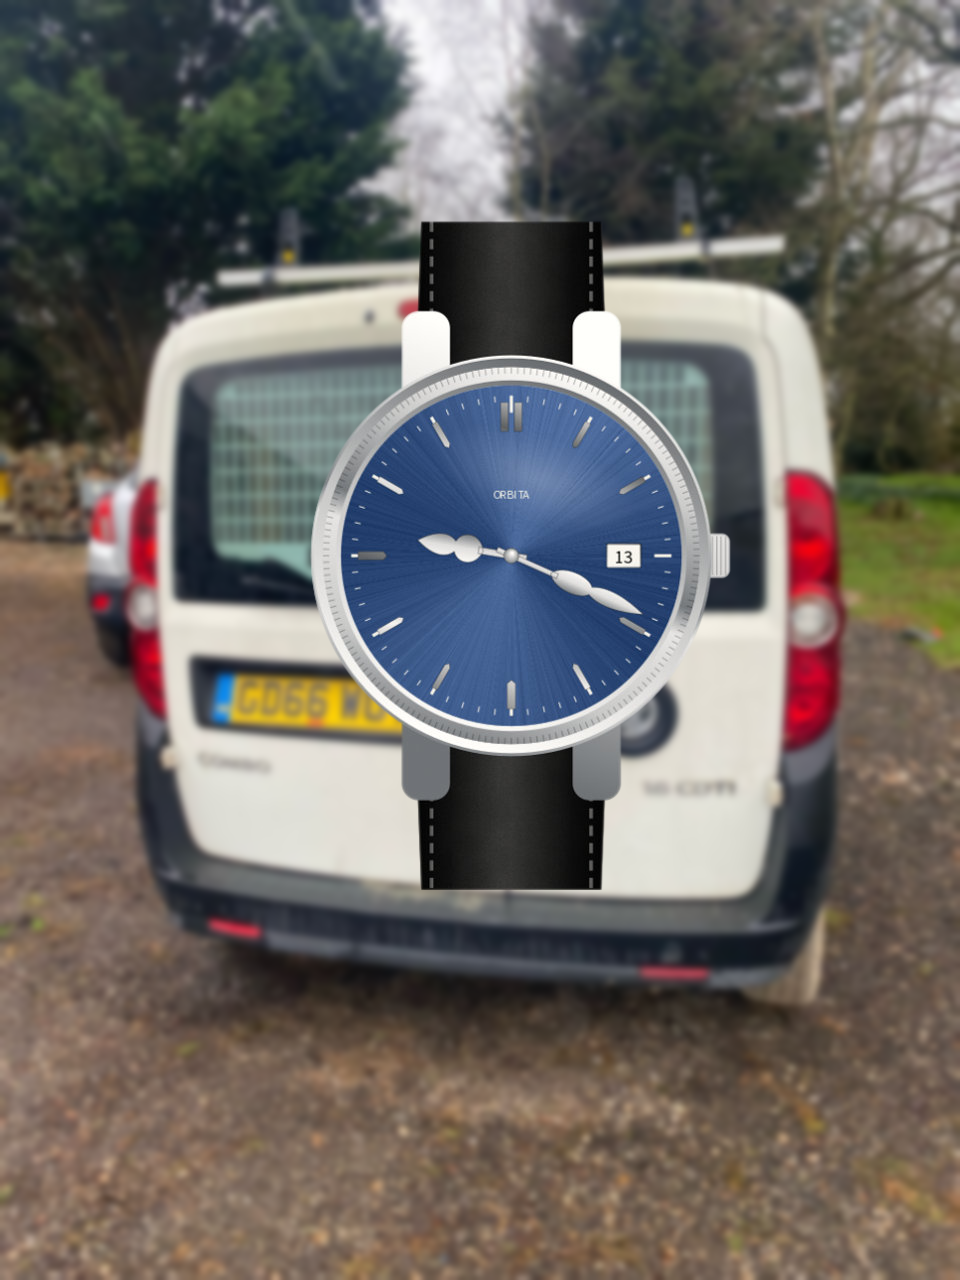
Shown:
9h19
